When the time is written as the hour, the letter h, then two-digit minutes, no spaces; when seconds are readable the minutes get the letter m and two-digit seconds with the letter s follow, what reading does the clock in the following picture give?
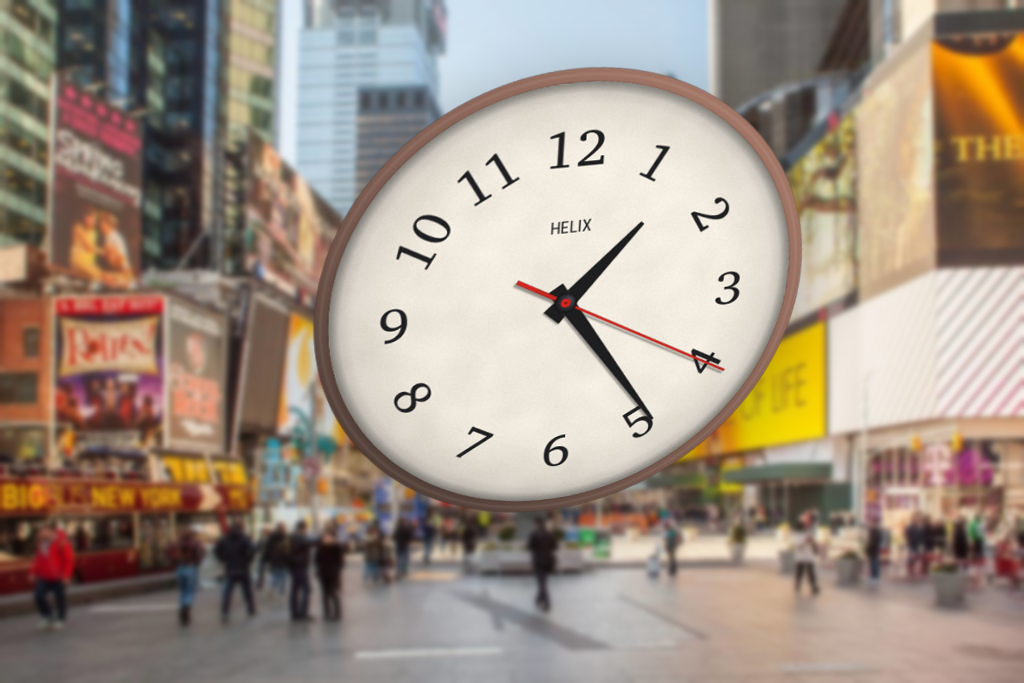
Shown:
1h24m20s
